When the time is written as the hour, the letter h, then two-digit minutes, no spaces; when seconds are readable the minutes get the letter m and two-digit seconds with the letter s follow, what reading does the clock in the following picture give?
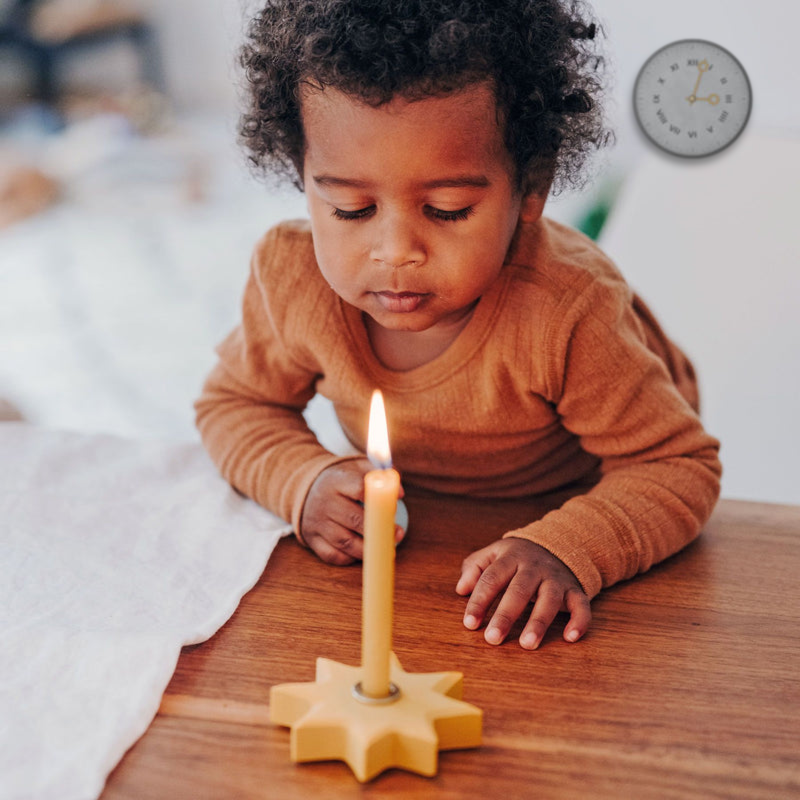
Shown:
3h03
